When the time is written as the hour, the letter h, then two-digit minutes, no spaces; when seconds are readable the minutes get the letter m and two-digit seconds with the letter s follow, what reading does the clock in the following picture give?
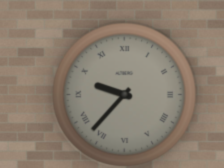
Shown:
9h37
